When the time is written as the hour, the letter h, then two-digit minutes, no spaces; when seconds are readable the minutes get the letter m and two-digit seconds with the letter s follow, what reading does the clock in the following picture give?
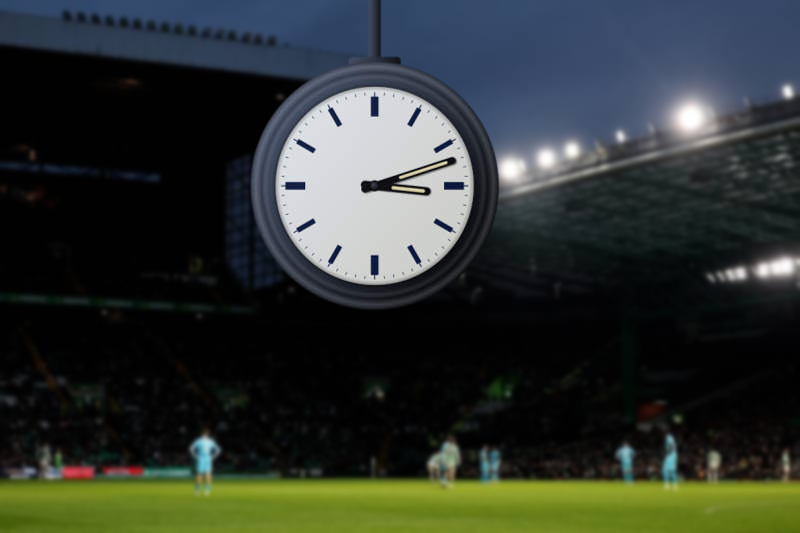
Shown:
3h12
